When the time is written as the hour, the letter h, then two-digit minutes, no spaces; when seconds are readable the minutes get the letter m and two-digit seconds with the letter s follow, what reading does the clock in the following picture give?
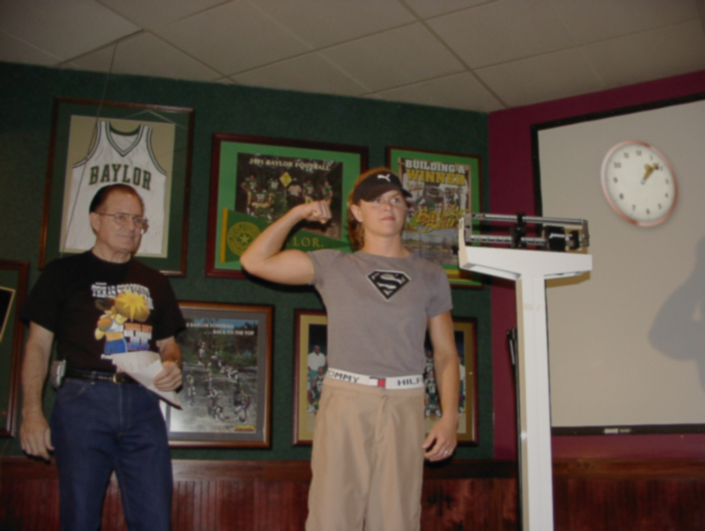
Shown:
1h08
